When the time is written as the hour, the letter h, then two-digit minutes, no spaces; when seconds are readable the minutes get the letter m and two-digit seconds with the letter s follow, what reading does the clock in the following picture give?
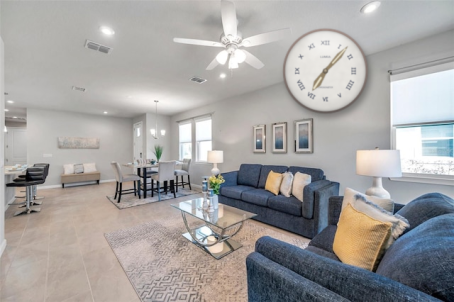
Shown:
7h07
